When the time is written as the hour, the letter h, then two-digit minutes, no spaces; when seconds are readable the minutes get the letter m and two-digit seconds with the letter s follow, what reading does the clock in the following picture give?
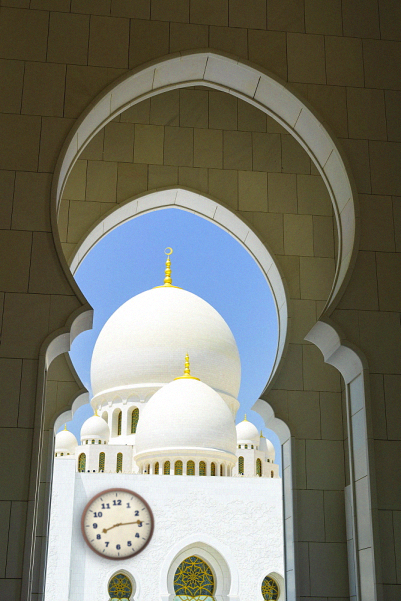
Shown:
8h14
